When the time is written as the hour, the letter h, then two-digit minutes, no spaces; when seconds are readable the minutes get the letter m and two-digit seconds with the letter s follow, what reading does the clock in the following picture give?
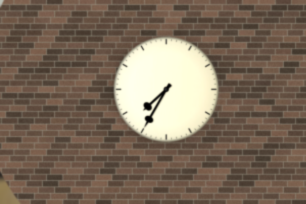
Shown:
7h35
